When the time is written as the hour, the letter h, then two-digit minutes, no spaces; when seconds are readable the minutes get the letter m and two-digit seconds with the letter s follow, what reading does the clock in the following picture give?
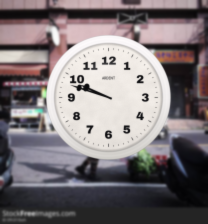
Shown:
9h48
